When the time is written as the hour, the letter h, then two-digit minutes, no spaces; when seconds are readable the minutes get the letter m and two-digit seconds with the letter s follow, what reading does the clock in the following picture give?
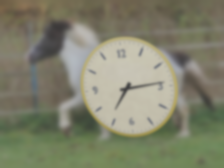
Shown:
7h14
